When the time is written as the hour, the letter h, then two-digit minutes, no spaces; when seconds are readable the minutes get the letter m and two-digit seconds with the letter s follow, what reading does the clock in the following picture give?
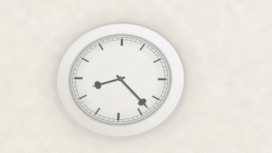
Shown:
8h23
